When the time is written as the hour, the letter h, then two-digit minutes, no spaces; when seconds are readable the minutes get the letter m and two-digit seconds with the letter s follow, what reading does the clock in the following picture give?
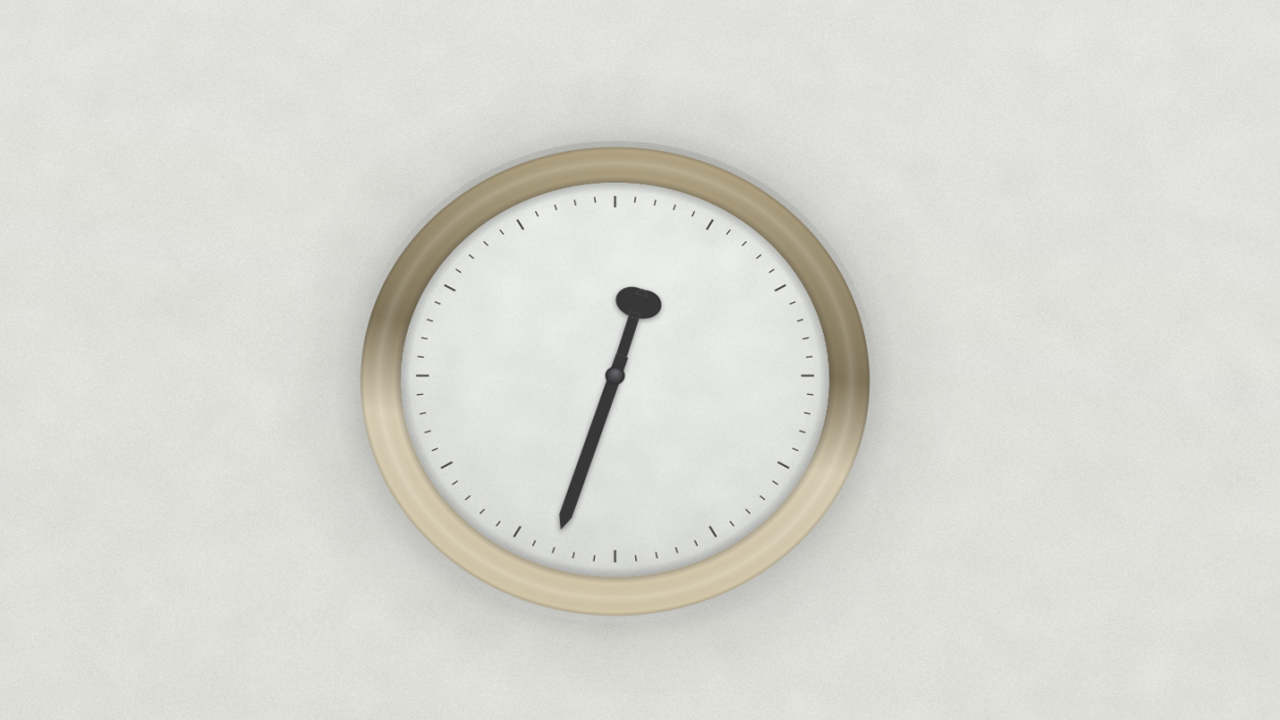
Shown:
12h33
